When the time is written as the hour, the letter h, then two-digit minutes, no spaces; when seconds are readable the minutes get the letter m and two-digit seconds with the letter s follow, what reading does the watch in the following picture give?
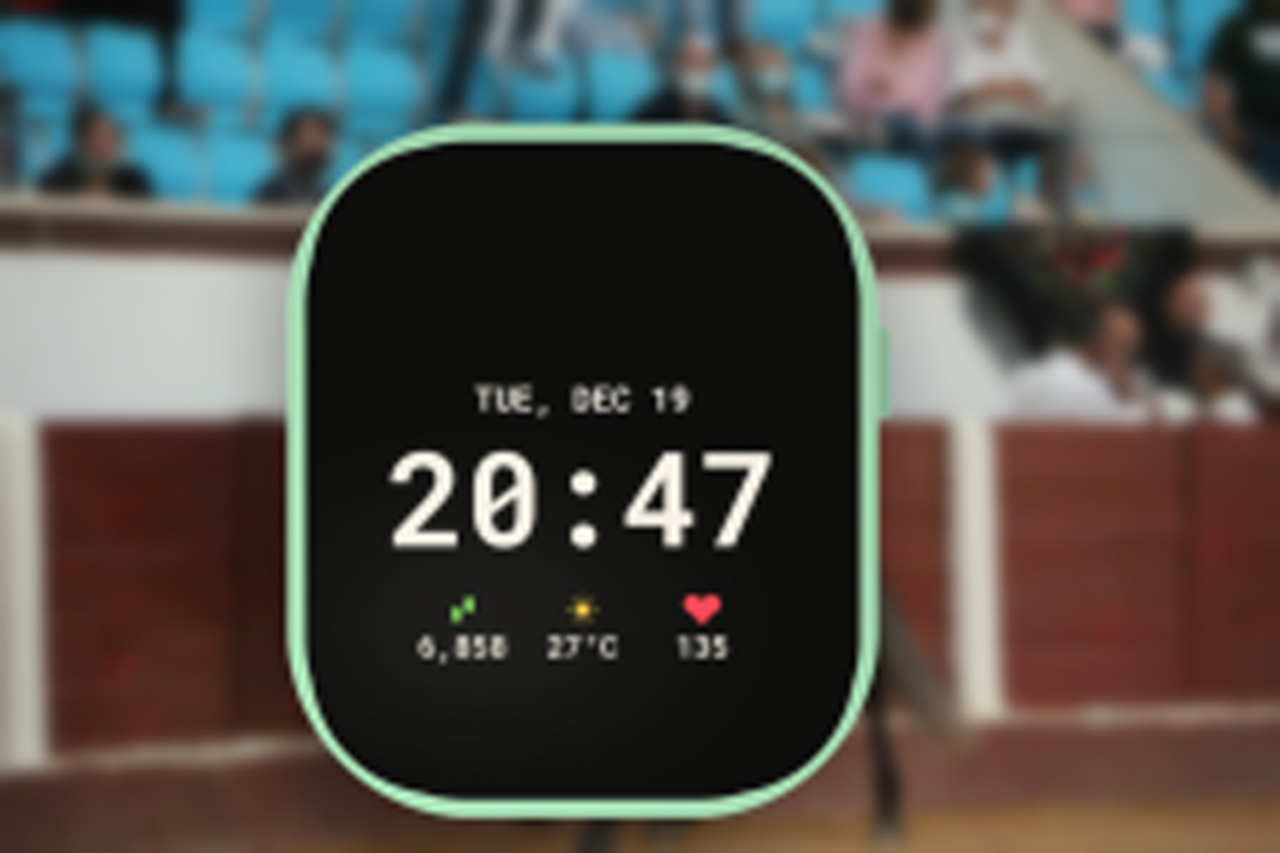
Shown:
20h47
